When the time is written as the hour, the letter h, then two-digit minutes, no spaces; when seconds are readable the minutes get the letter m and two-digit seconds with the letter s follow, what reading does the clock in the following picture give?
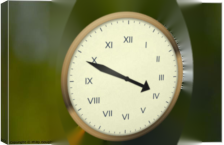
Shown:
3h49
